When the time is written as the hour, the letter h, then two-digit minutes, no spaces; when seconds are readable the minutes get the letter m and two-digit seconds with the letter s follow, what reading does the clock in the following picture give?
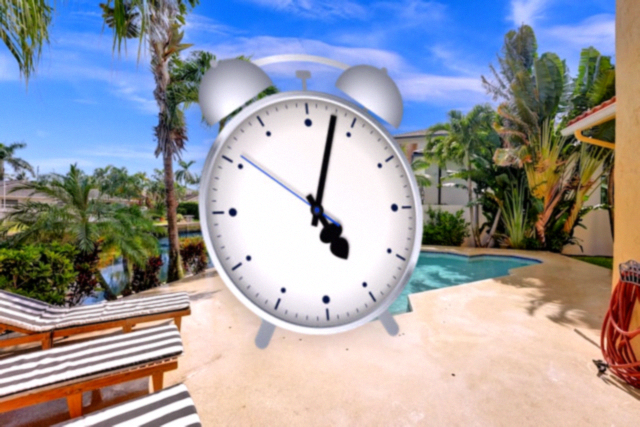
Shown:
5h02m51s
